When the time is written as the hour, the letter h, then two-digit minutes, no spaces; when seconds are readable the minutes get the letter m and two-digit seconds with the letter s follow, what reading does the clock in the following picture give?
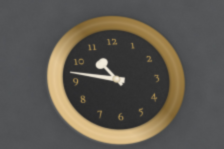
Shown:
10h47
